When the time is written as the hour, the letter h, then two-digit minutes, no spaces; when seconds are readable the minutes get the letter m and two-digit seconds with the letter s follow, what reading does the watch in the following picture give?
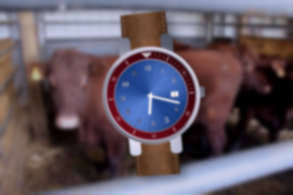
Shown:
6h18
